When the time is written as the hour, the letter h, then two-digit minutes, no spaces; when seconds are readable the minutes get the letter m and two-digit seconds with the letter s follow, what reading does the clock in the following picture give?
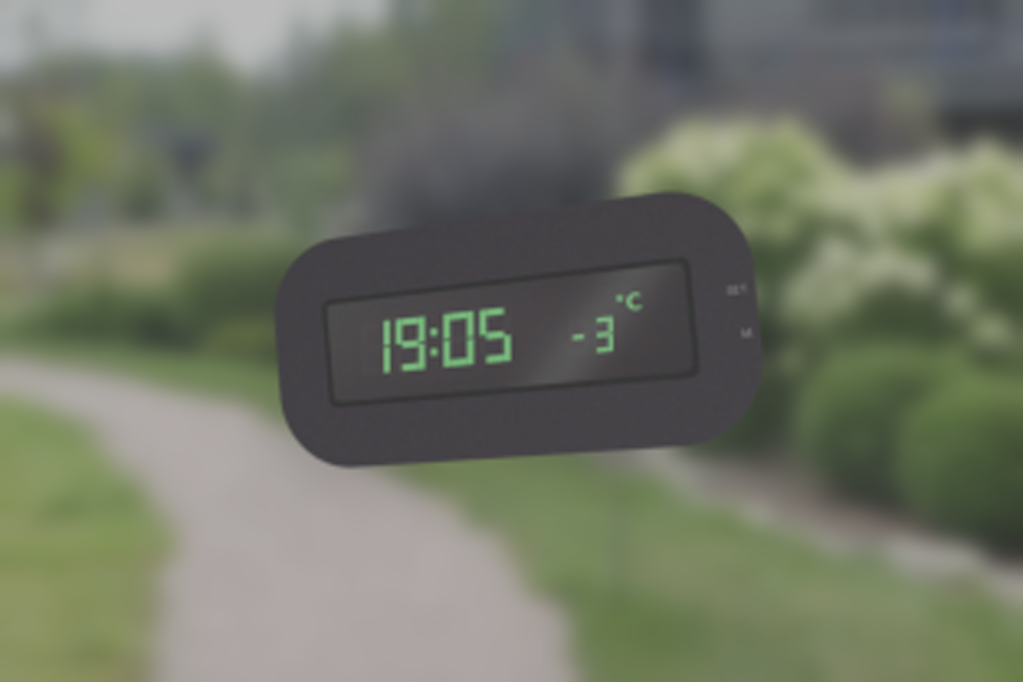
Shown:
19h05
